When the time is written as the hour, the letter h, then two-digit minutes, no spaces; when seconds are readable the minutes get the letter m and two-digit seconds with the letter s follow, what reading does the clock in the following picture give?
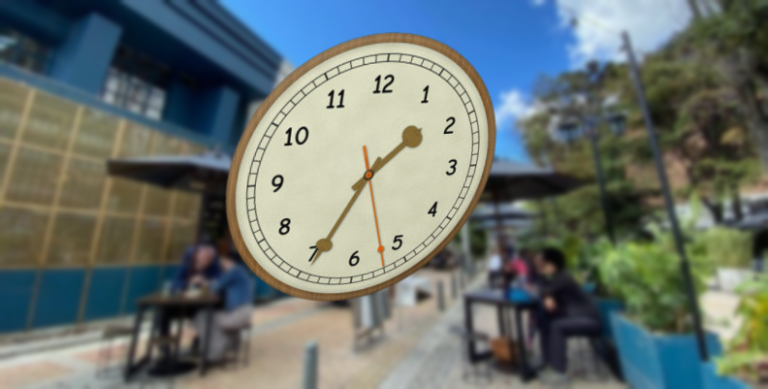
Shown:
1h34m27s
